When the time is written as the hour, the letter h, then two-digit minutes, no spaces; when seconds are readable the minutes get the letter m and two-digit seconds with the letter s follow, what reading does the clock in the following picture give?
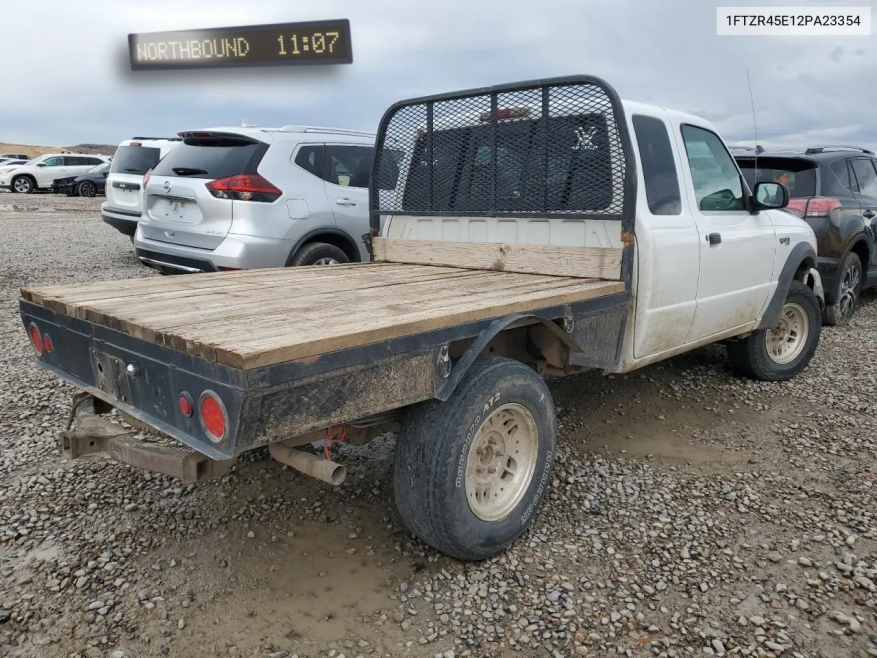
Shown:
11h07
